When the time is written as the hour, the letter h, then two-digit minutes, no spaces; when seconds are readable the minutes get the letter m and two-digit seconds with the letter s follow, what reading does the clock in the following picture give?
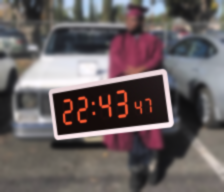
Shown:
22h43m47s
